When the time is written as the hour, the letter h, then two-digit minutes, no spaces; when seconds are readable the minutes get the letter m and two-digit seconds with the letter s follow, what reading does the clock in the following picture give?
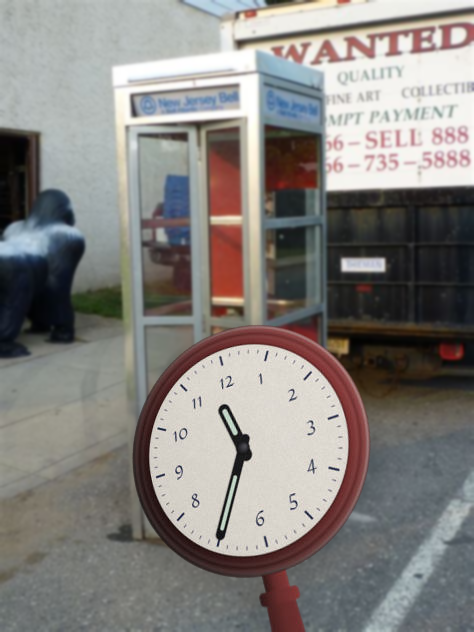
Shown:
11h35
